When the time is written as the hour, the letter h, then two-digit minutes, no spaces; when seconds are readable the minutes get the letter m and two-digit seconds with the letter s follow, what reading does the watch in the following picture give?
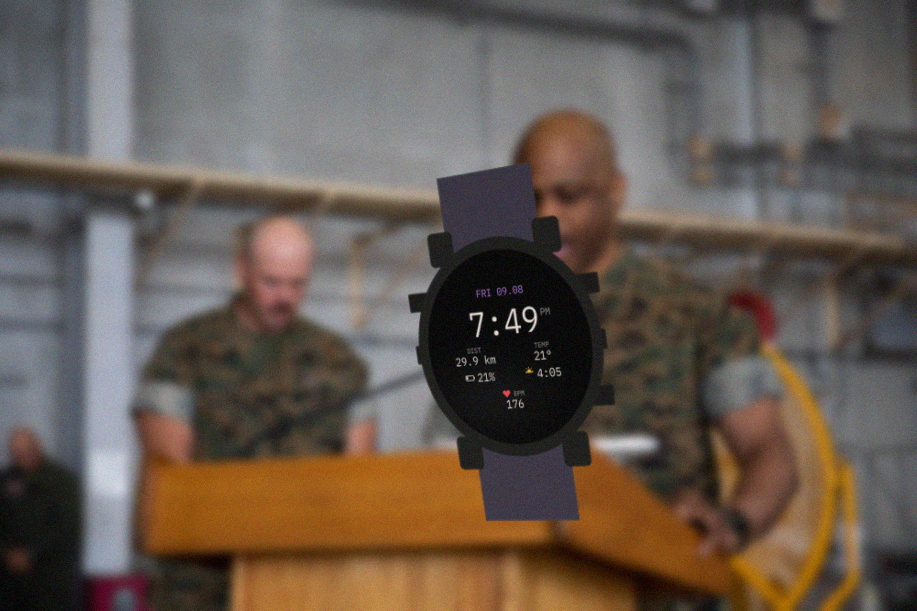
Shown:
7h49
